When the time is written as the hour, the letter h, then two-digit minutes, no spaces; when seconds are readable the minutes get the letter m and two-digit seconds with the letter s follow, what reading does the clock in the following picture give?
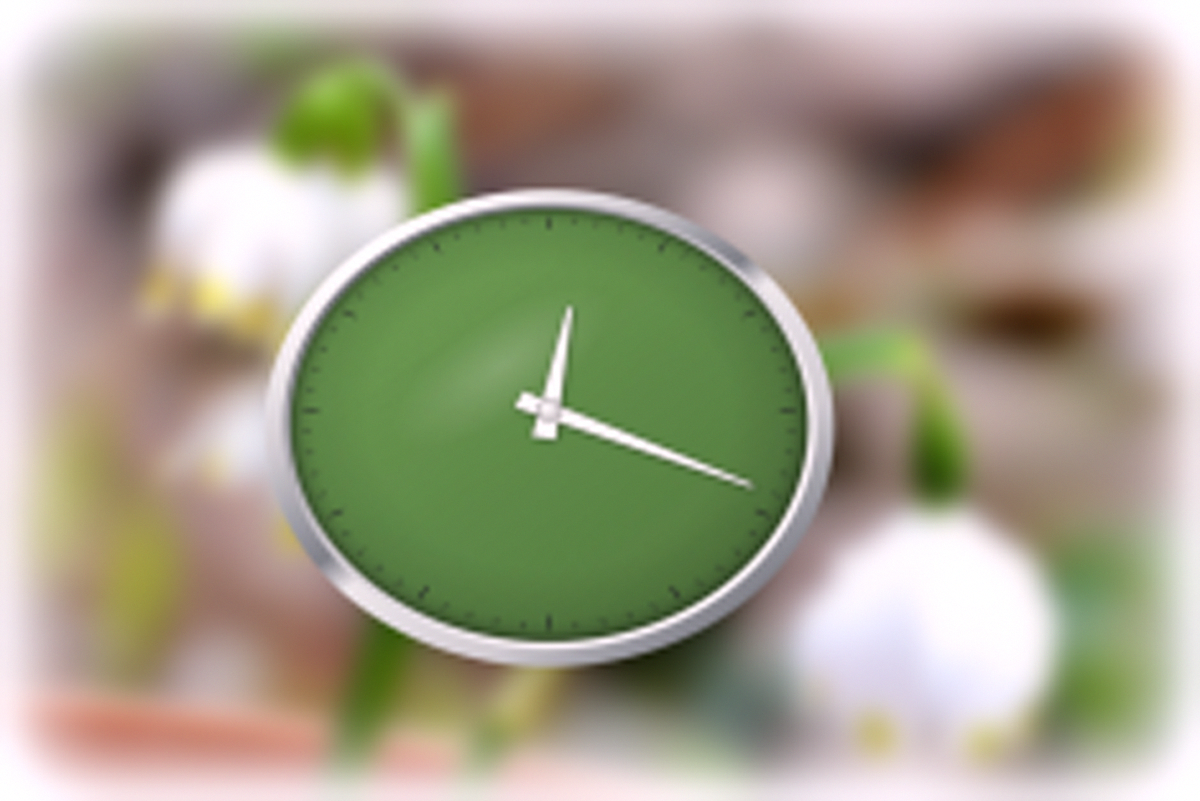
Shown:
12h19
